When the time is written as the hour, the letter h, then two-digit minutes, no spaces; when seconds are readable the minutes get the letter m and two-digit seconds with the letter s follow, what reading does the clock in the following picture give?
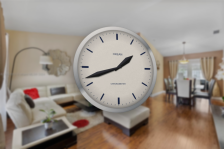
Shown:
1h42
